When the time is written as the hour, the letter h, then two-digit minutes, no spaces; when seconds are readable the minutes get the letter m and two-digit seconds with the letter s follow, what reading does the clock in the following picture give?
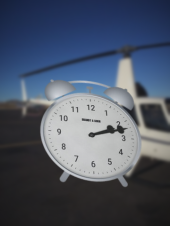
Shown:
2h12
